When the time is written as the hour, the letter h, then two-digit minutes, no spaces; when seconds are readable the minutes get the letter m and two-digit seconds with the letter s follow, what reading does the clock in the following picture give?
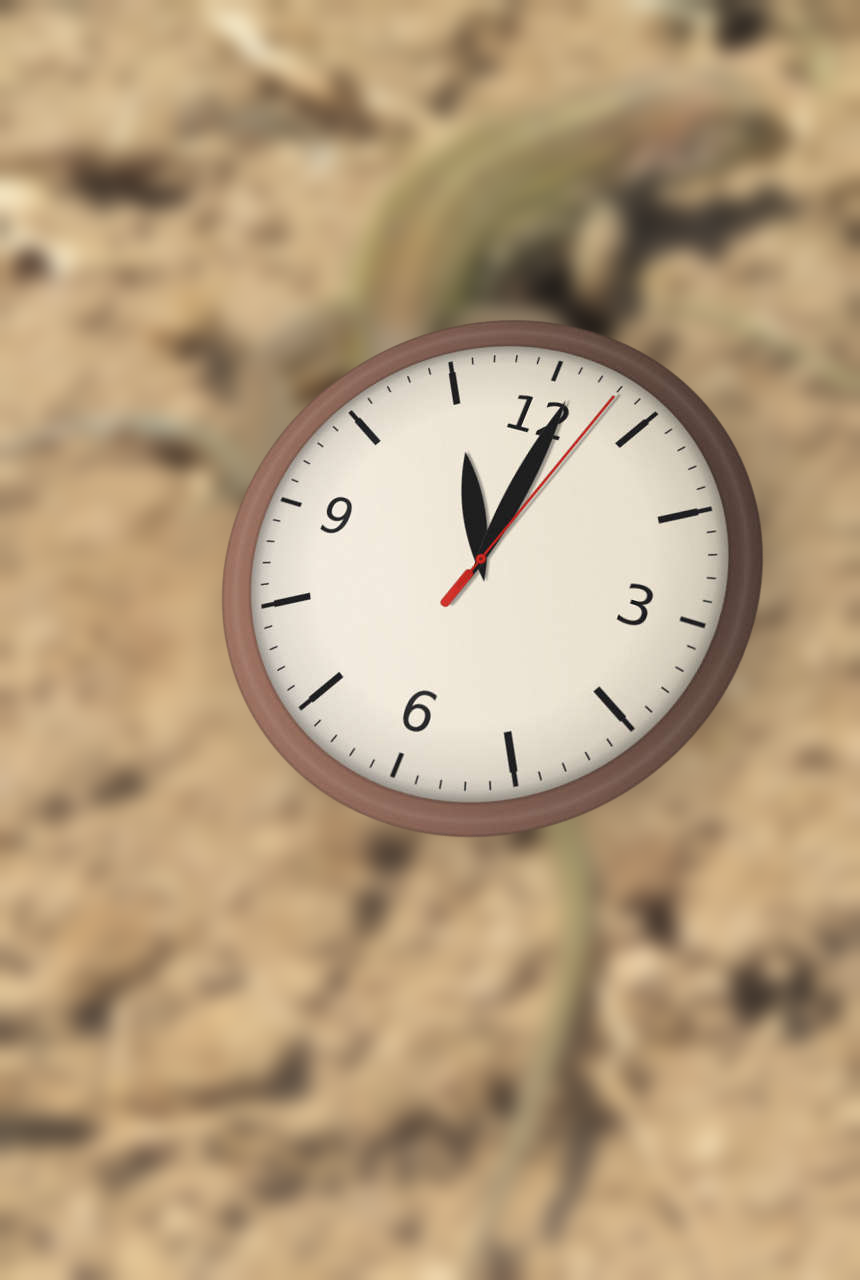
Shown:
11h01m03s
